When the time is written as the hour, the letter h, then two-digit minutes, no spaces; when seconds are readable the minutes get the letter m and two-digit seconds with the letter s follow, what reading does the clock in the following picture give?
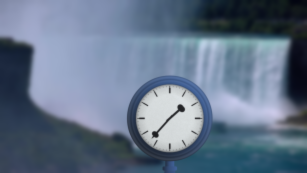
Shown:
1h37
